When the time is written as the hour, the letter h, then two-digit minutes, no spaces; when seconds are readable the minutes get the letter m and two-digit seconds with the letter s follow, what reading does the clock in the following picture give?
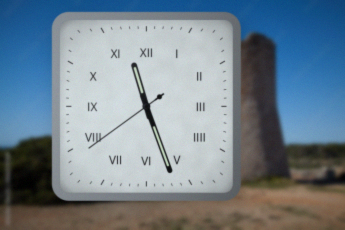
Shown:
11h26m39s
